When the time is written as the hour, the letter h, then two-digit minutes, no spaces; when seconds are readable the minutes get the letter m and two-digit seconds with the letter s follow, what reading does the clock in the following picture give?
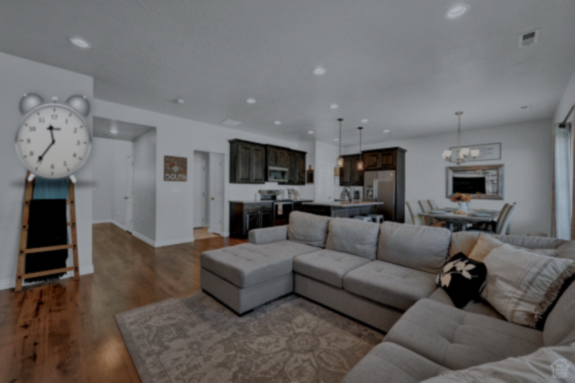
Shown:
11h36
